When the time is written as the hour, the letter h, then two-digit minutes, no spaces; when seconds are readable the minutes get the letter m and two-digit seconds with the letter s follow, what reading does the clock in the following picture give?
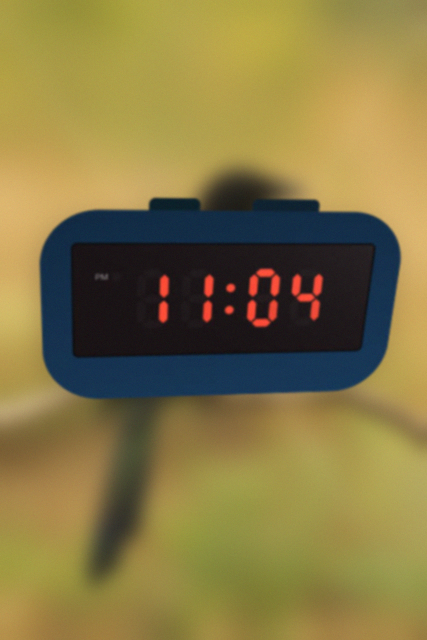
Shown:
11h04
